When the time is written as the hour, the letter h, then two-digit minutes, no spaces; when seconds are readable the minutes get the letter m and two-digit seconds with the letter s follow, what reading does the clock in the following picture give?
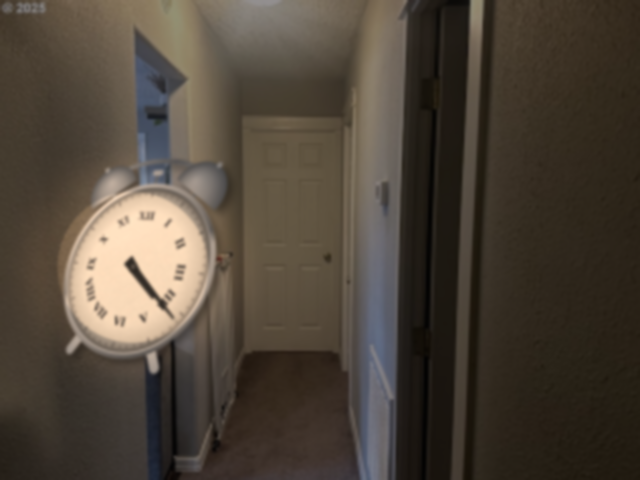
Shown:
4h21
